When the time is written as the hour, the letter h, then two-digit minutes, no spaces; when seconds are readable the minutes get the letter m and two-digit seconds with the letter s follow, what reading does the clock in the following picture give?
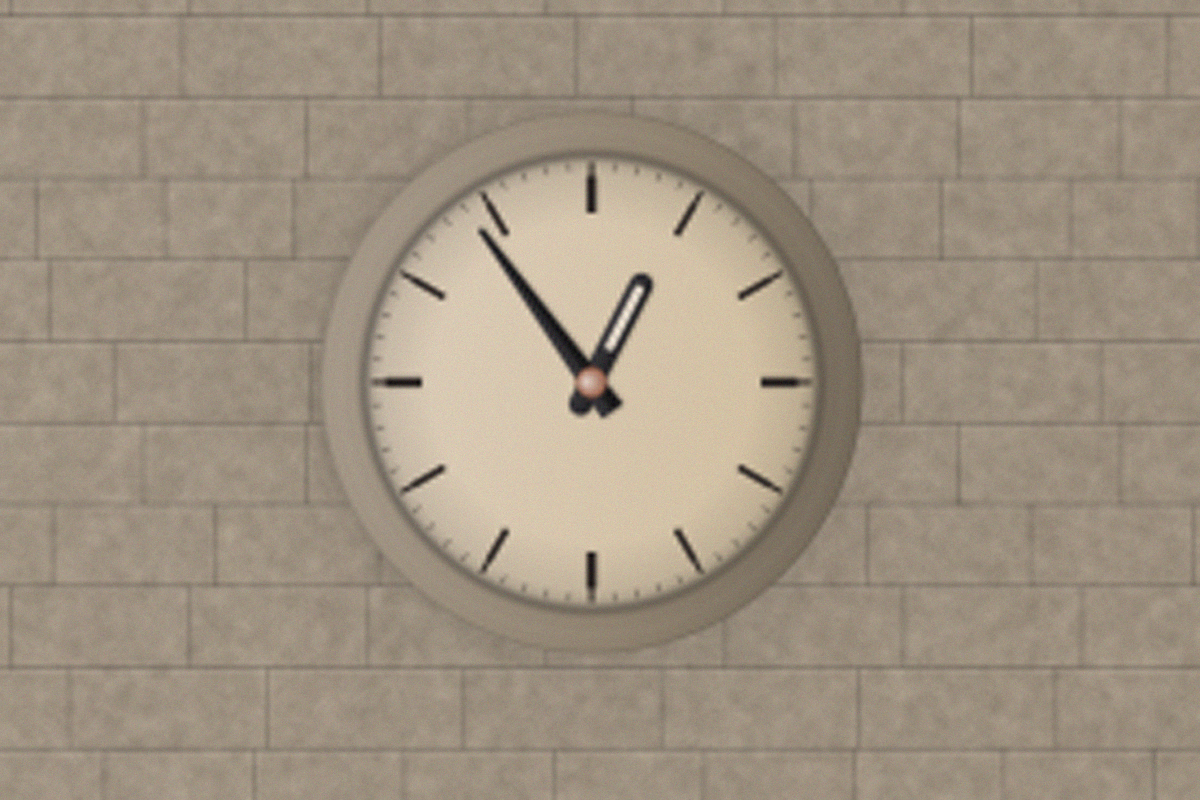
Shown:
12h54
